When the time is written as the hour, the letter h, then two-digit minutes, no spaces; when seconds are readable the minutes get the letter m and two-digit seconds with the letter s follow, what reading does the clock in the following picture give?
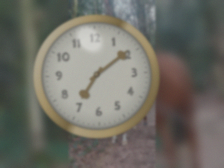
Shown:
7h09
